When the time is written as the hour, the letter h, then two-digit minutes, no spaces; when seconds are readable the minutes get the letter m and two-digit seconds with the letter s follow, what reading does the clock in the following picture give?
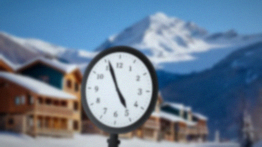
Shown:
4h56
